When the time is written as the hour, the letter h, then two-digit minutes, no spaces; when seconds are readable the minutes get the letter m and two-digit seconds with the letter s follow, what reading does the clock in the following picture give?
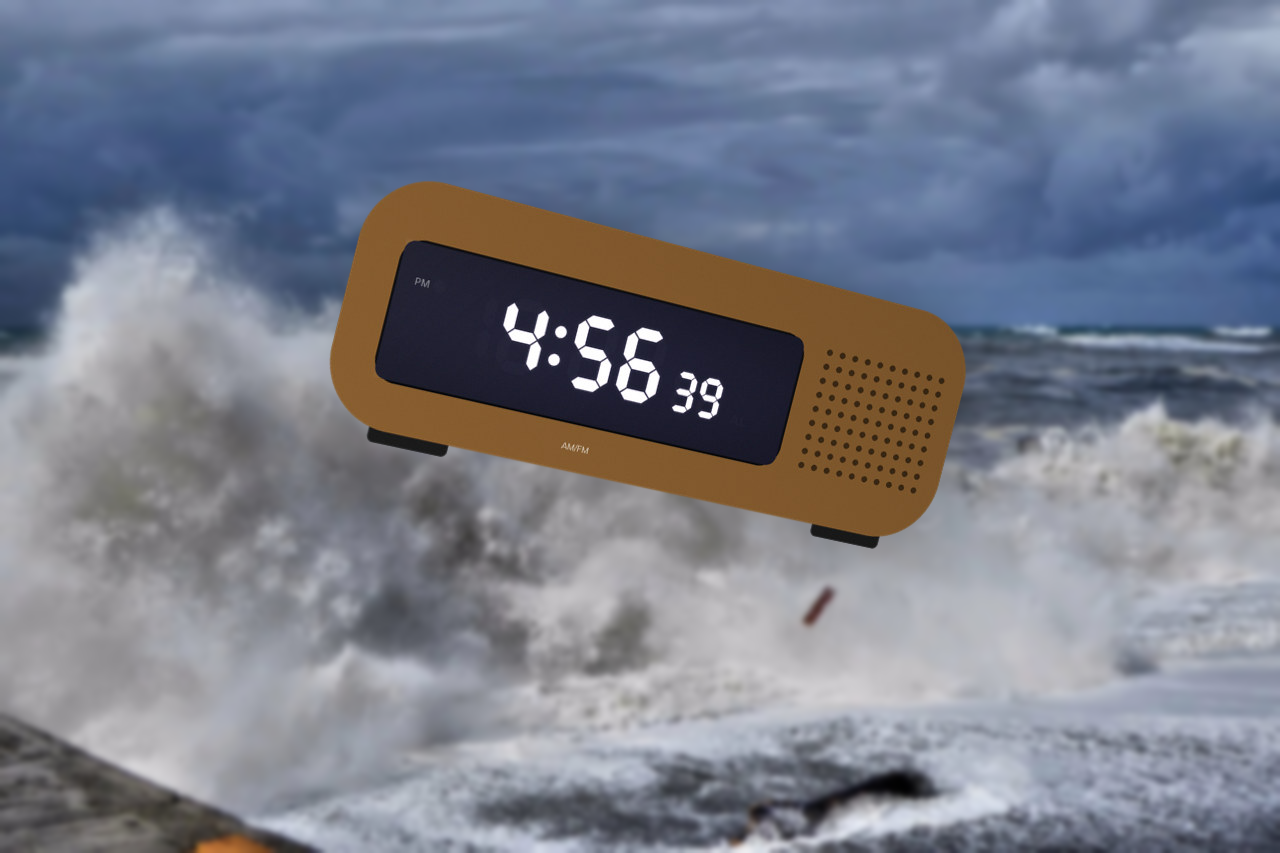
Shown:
4h56m39s
